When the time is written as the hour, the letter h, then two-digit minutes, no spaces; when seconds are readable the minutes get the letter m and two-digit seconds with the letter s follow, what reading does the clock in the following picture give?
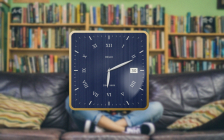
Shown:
6h11
